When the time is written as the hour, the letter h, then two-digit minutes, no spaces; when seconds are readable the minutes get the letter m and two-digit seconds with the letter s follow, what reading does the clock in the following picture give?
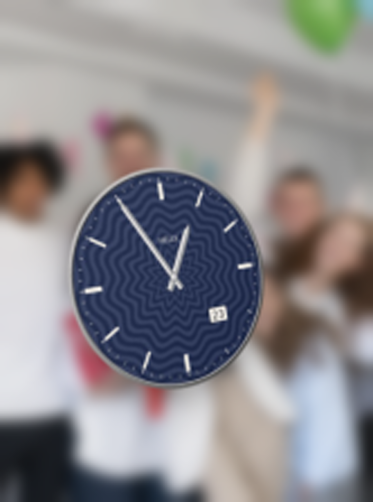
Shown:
12h55
